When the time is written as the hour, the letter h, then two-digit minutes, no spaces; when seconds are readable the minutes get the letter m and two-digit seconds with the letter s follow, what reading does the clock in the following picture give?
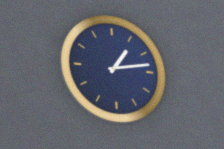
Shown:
1h13
